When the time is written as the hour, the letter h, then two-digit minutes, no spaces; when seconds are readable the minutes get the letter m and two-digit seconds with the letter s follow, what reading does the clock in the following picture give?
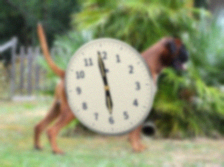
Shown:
5h59
